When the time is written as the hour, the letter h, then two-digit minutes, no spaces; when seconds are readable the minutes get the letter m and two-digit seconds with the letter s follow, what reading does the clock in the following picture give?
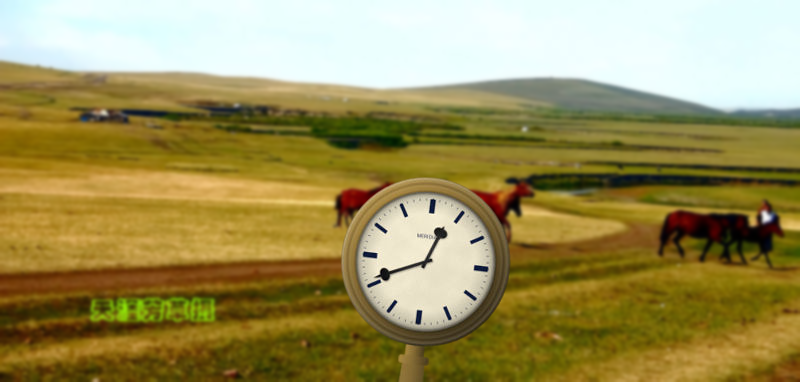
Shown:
12h41
